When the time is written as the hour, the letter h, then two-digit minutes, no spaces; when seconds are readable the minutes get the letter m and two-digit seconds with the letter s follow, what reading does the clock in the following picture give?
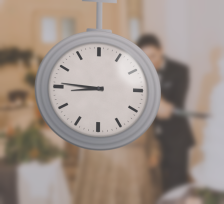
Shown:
8h46
